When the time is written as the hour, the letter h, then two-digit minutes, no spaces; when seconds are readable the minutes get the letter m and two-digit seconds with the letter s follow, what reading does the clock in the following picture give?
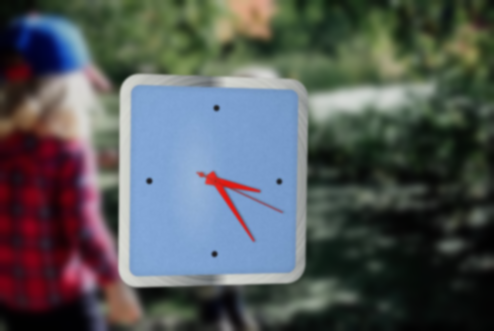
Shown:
3h24m19s
